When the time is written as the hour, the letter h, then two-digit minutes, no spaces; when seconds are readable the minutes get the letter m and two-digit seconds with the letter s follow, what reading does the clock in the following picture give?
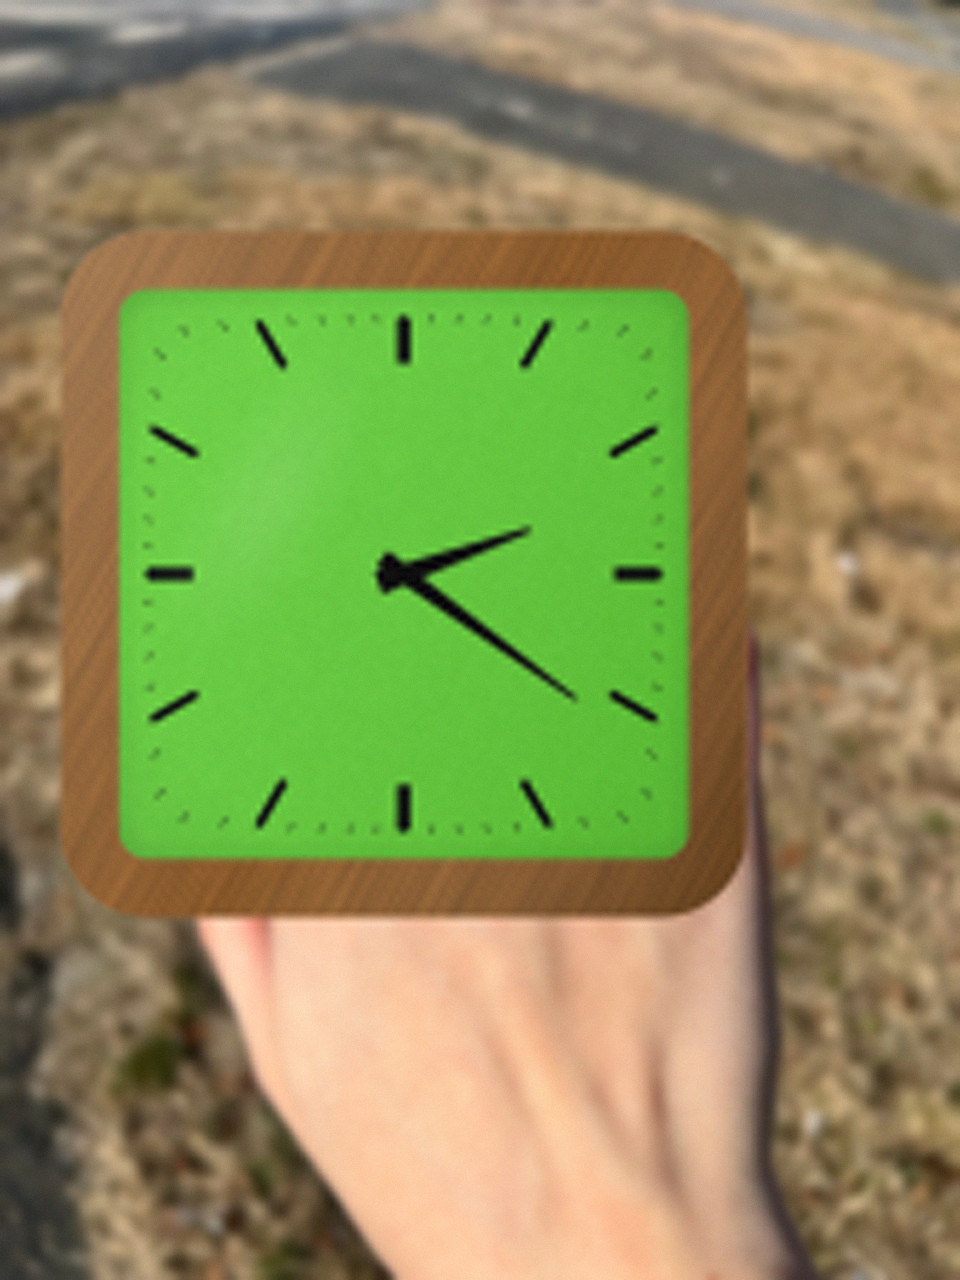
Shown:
2h21
